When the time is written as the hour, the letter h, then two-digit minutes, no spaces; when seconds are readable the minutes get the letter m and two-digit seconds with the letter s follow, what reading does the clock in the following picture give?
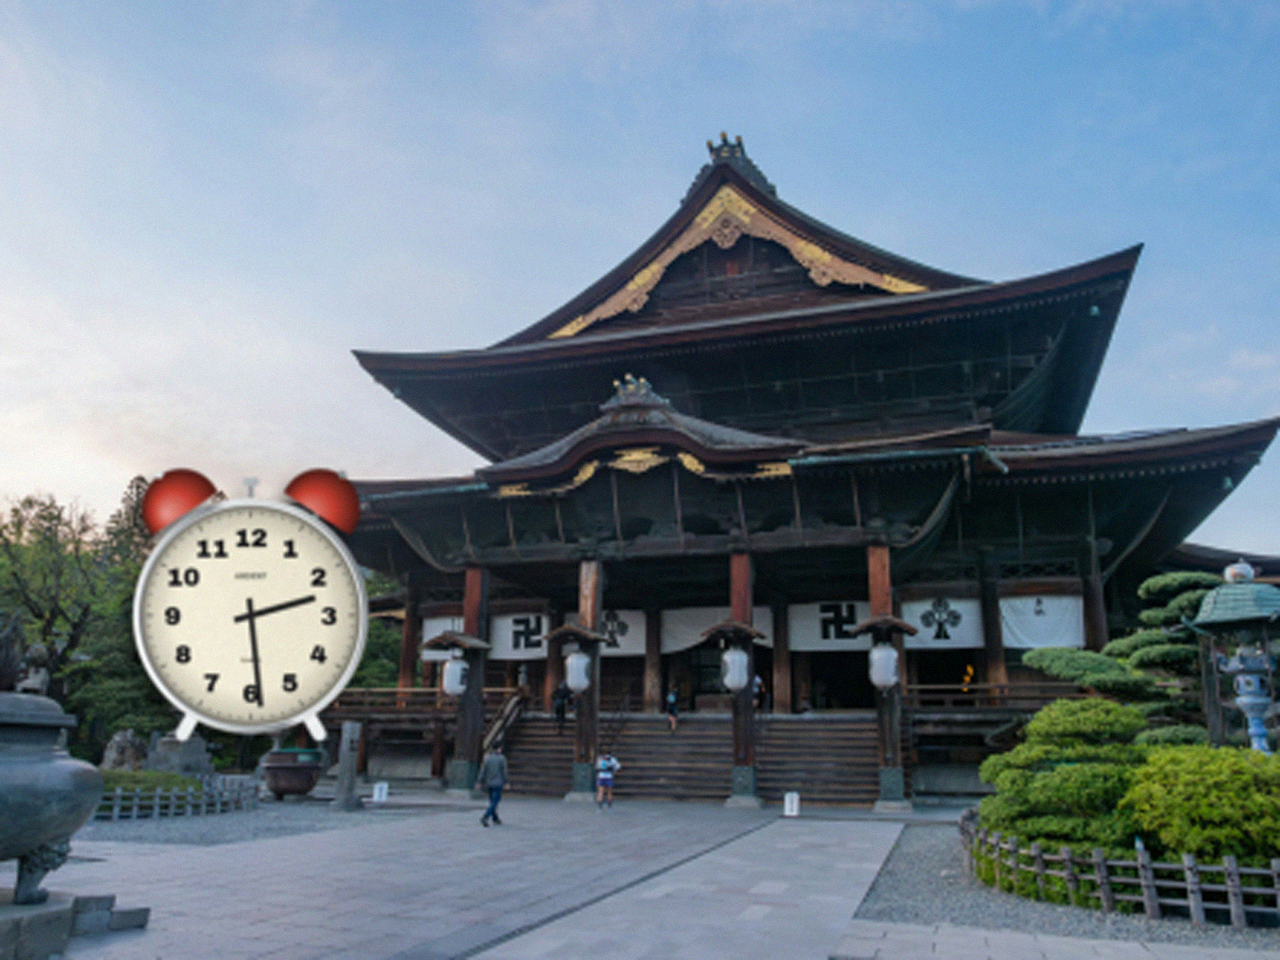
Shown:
2h29
